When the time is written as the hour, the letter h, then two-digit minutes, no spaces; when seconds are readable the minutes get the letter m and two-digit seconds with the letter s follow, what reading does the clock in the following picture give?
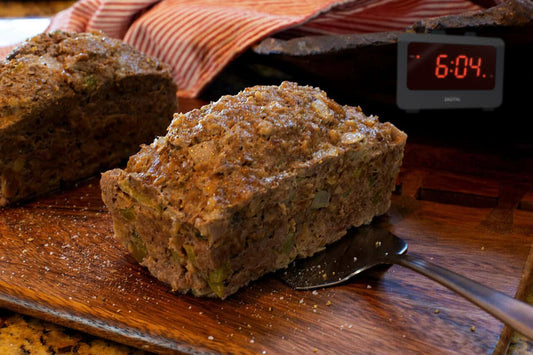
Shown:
6h04
